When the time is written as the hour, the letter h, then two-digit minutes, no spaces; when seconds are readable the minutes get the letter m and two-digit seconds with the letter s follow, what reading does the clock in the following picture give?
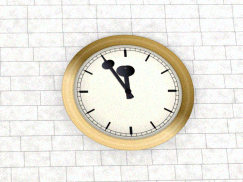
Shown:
11h55
